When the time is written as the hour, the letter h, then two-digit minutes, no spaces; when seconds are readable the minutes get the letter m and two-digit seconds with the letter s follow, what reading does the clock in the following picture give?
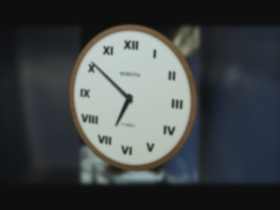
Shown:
6h51
